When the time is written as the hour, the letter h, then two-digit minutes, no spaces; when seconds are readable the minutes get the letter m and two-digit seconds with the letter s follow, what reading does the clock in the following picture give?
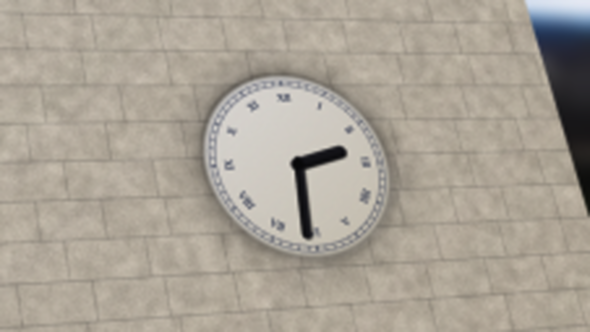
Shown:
2h31
